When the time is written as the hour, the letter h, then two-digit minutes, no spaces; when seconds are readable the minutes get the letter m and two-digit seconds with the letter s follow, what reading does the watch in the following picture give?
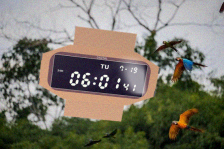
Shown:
6h01m41s
